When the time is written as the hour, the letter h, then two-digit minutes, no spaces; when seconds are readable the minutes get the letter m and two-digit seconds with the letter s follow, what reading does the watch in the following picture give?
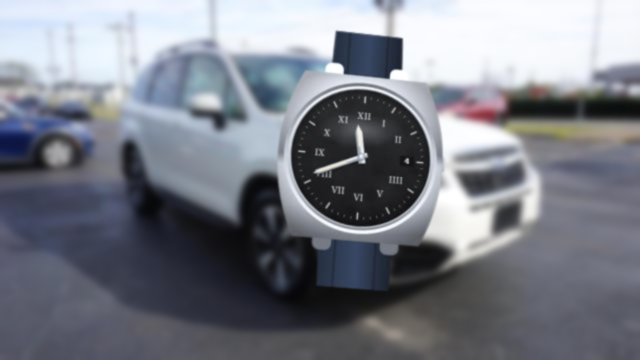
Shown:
11h41
